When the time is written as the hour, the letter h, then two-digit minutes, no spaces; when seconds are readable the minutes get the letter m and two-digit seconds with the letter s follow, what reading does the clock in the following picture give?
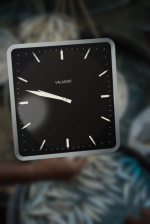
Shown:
9h48
